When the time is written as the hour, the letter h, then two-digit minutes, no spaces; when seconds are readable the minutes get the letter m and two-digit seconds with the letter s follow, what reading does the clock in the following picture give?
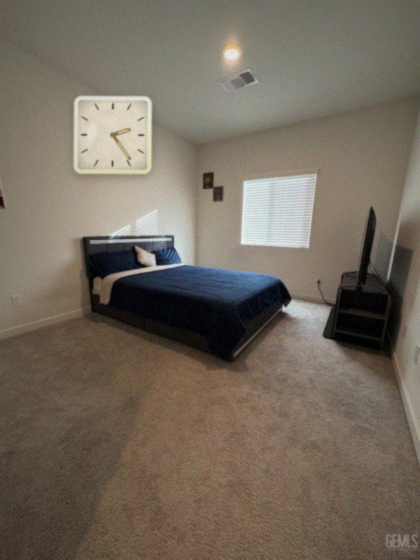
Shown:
2h24
